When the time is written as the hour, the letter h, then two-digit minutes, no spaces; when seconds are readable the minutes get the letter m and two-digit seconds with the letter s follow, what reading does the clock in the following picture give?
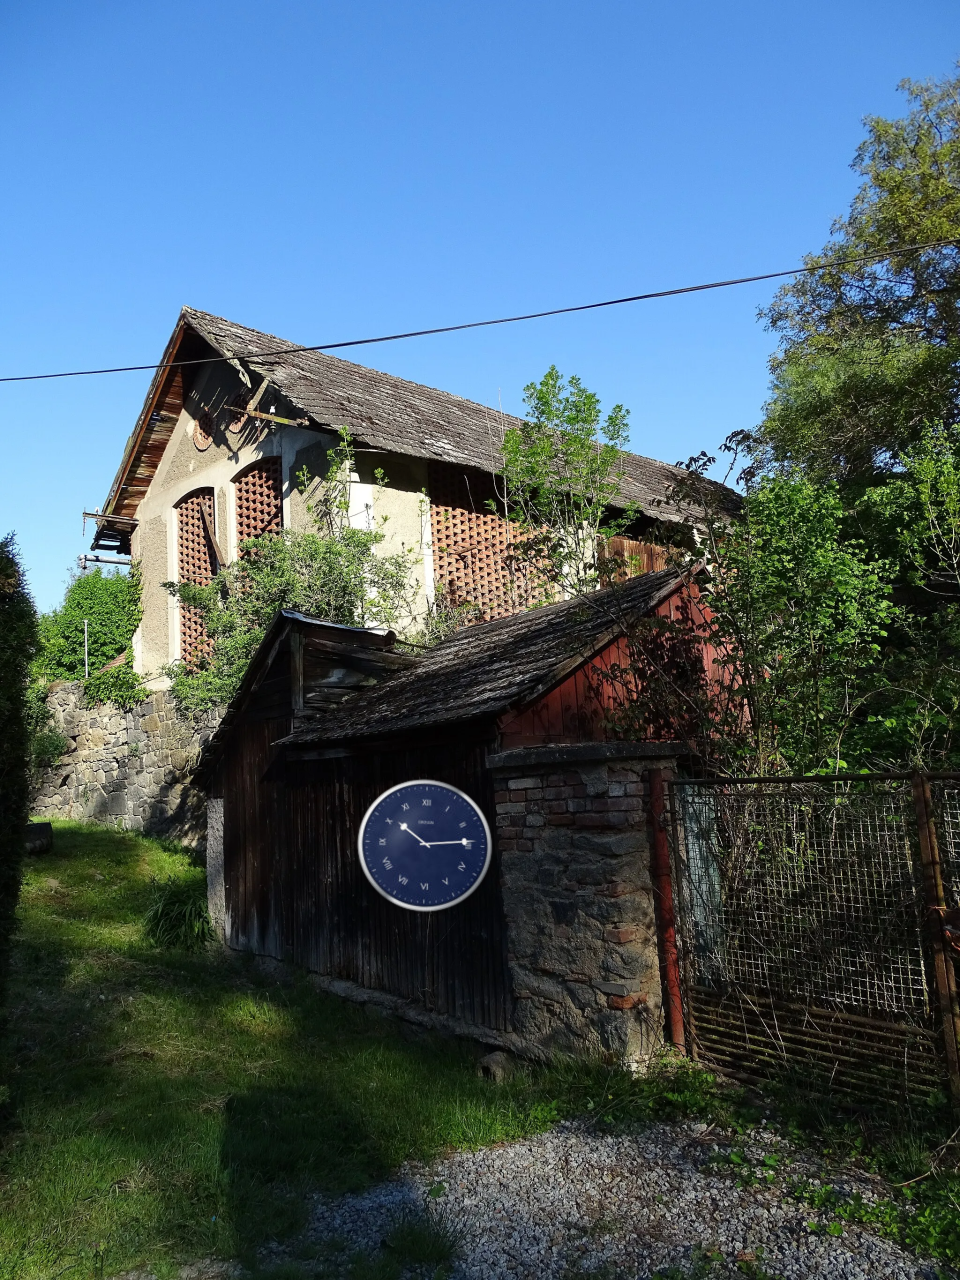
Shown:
10h14
